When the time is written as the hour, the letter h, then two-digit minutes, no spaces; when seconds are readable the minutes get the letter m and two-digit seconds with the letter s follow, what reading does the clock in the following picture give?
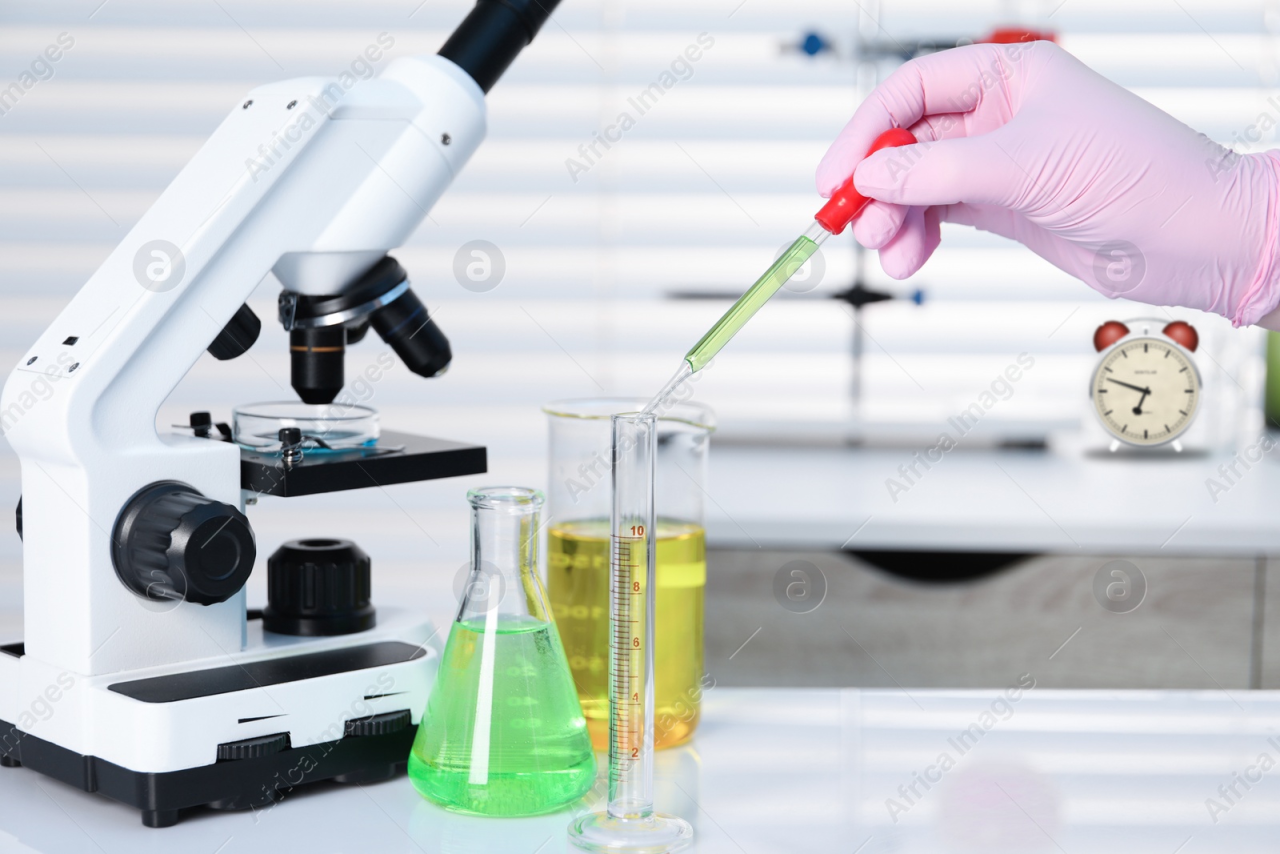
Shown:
6h48
